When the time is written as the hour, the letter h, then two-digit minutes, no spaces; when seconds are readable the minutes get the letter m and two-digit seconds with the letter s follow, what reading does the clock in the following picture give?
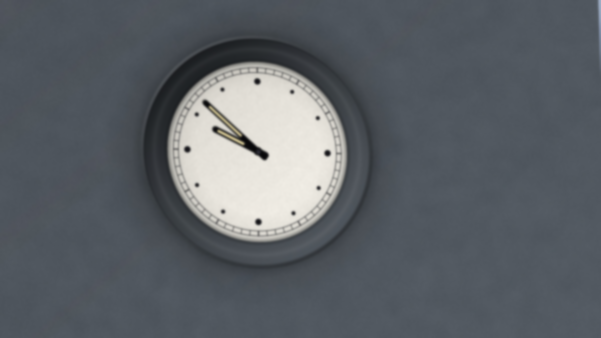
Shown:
9h52
